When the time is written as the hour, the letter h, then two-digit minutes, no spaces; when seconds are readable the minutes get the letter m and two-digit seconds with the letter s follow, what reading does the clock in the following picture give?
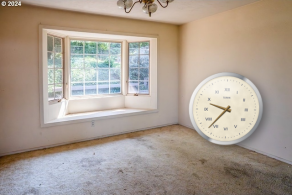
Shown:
9h37
